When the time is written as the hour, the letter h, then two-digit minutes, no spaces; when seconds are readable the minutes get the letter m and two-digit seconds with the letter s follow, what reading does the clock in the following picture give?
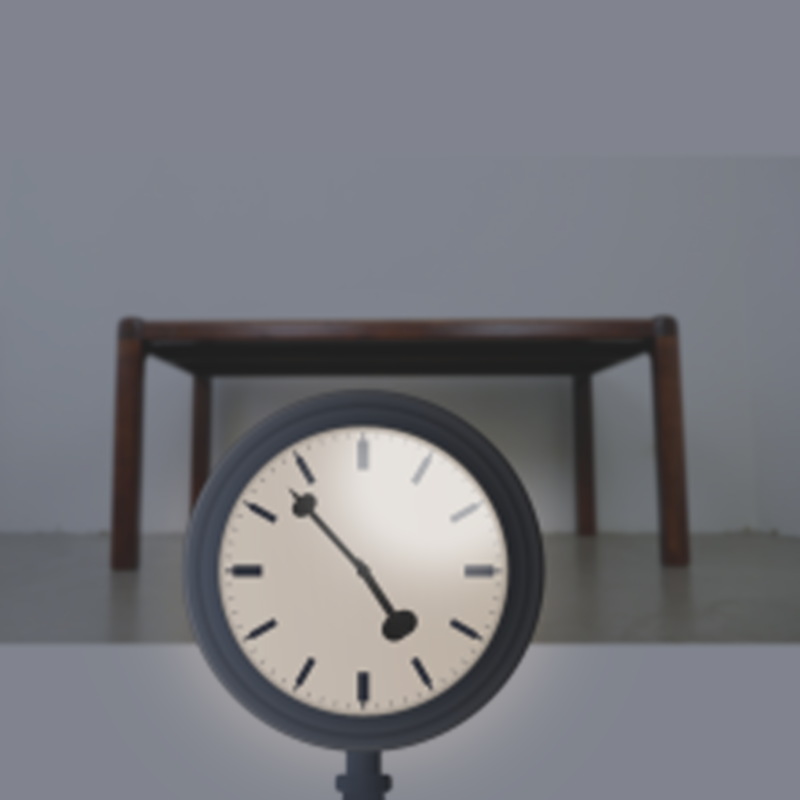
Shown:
4h53
